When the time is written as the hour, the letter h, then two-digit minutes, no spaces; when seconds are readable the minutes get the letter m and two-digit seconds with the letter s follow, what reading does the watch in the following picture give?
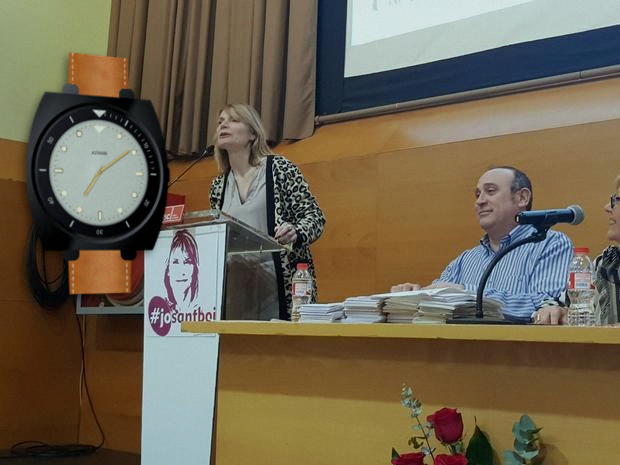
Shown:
7h09
